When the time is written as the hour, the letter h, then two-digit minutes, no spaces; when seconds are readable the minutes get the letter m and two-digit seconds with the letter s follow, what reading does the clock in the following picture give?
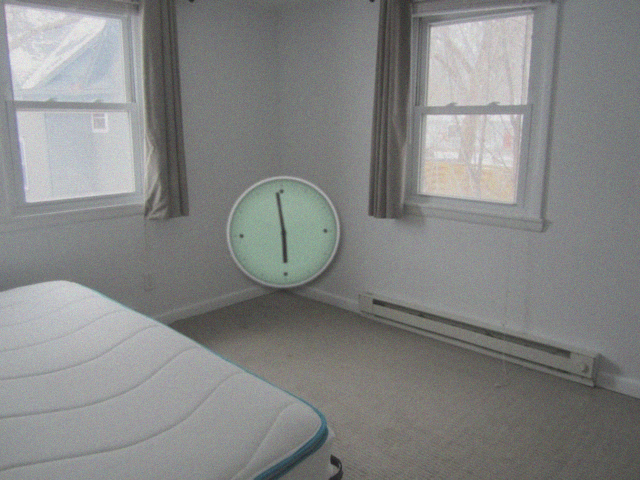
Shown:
5h59
